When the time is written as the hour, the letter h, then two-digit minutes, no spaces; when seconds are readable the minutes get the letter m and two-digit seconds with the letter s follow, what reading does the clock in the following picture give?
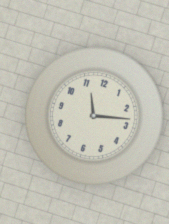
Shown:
11h13
